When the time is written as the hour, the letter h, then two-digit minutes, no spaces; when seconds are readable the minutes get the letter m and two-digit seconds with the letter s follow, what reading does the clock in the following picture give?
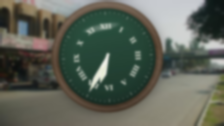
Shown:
6h35
